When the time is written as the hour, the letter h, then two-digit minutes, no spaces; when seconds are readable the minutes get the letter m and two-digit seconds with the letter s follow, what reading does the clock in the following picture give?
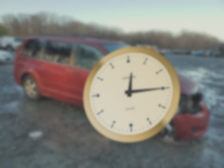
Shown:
12h15
